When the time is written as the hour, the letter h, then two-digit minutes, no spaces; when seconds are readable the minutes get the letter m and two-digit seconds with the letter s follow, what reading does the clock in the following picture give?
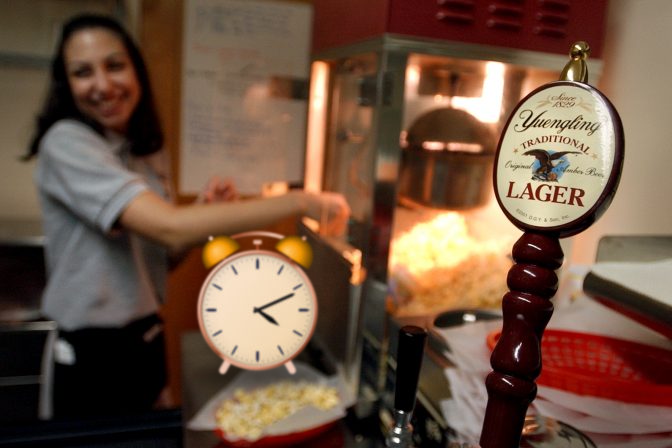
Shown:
4h11
